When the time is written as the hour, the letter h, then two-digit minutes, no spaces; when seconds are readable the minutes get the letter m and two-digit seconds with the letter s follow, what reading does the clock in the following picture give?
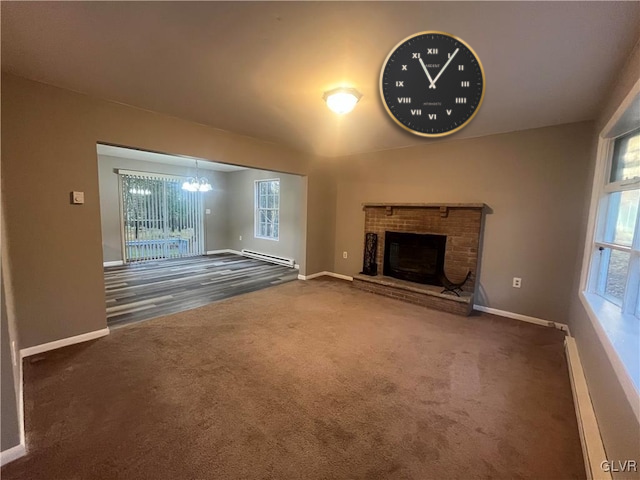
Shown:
11h06
